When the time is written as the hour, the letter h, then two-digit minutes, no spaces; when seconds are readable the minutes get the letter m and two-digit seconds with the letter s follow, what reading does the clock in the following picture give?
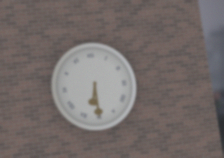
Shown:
6h30
